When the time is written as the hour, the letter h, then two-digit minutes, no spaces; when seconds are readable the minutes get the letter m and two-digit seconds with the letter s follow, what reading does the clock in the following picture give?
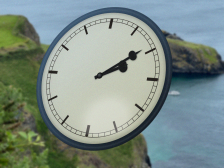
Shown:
2h09
